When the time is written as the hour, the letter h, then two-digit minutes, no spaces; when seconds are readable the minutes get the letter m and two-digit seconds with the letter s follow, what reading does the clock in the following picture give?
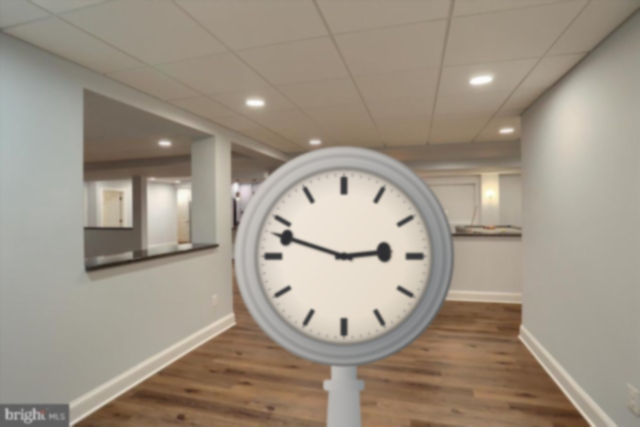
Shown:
2h48
